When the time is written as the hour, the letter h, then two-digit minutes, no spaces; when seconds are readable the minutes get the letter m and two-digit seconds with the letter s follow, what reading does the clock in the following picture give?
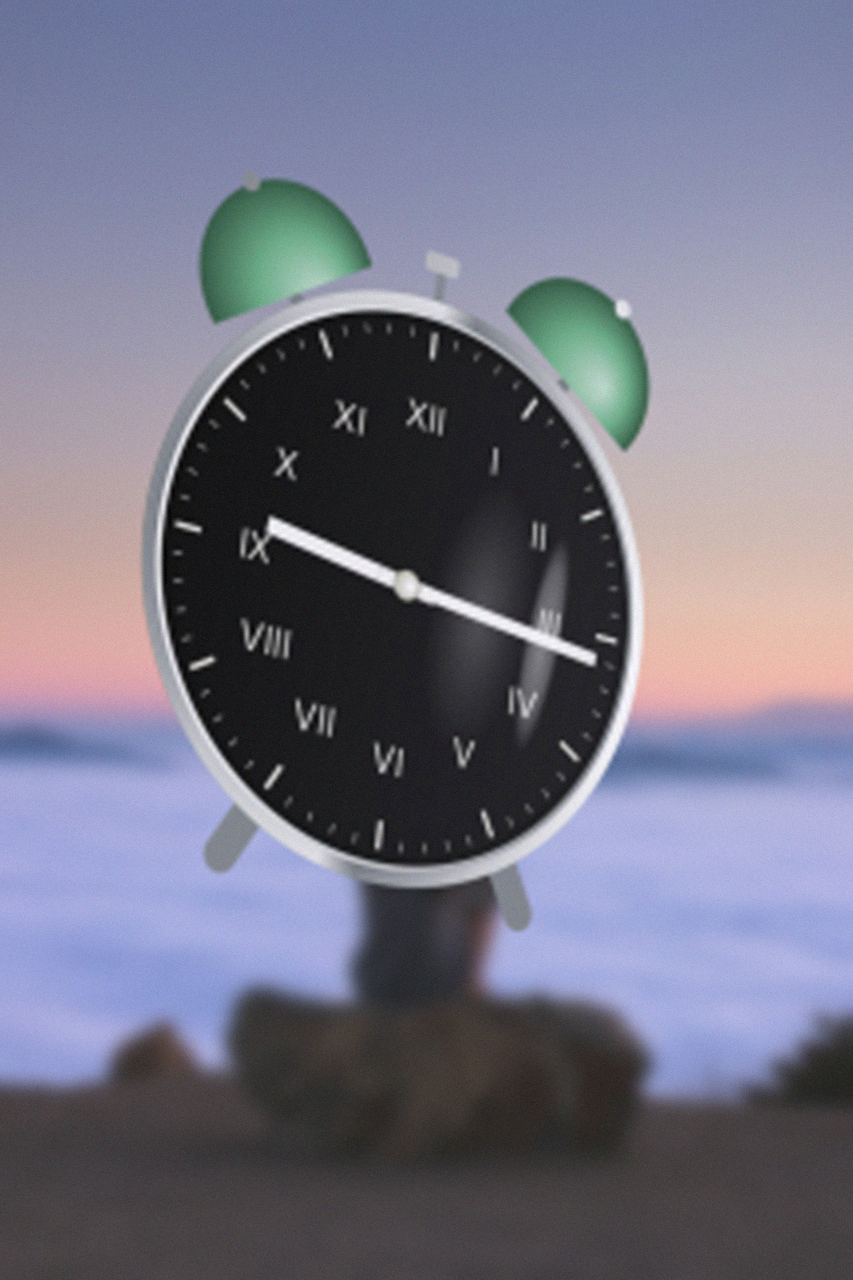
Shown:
9h16
